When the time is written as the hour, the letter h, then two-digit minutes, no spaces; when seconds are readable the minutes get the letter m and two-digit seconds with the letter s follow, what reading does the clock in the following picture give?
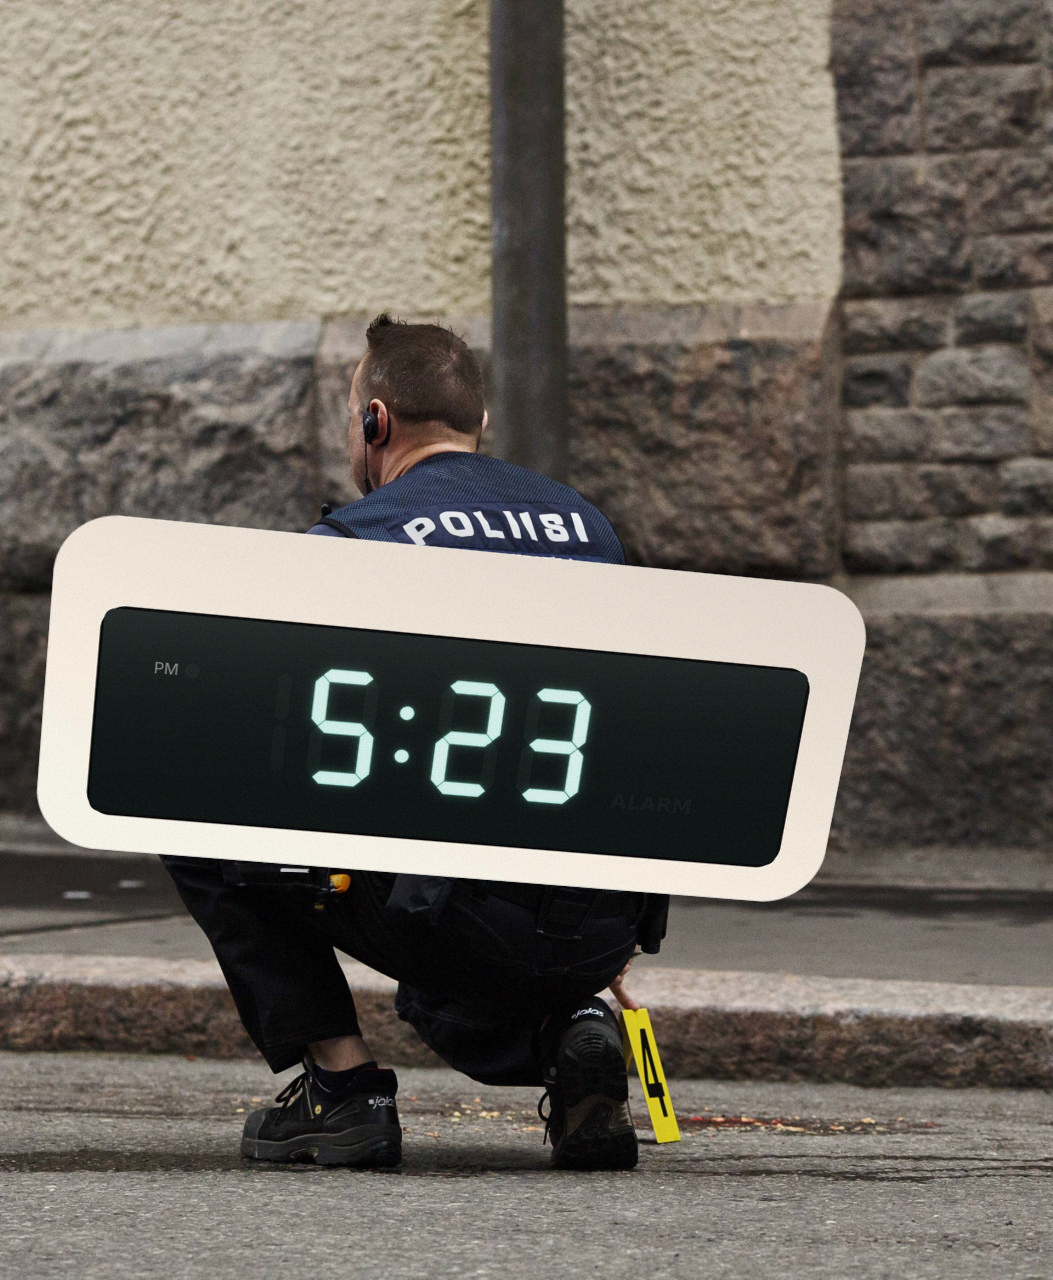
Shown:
5h23
